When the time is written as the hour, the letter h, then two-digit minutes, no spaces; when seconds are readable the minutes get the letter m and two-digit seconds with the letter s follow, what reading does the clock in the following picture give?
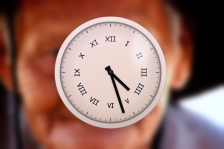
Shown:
4h27
